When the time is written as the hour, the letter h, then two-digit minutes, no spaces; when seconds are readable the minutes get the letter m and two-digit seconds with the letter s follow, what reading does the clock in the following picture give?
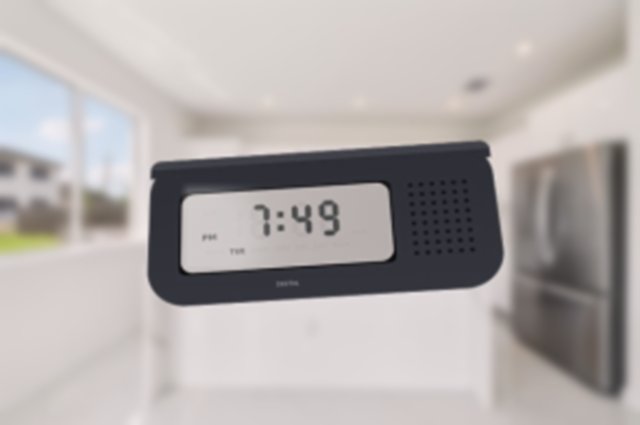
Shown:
7h49
